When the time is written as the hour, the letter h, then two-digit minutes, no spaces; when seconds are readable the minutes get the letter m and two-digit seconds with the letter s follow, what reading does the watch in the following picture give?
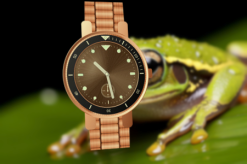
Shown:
10h28
